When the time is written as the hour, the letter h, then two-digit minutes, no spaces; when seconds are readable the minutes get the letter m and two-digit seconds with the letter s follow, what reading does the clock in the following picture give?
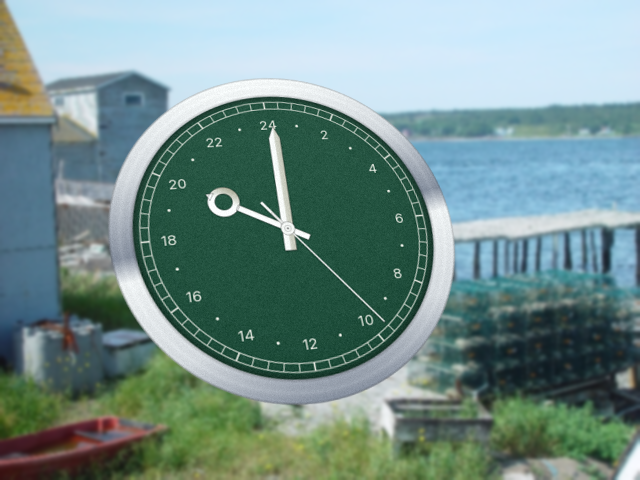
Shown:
20h00m24s
